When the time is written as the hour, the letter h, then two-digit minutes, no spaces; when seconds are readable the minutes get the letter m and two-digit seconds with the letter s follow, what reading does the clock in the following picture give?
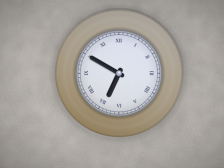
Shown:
6h50
